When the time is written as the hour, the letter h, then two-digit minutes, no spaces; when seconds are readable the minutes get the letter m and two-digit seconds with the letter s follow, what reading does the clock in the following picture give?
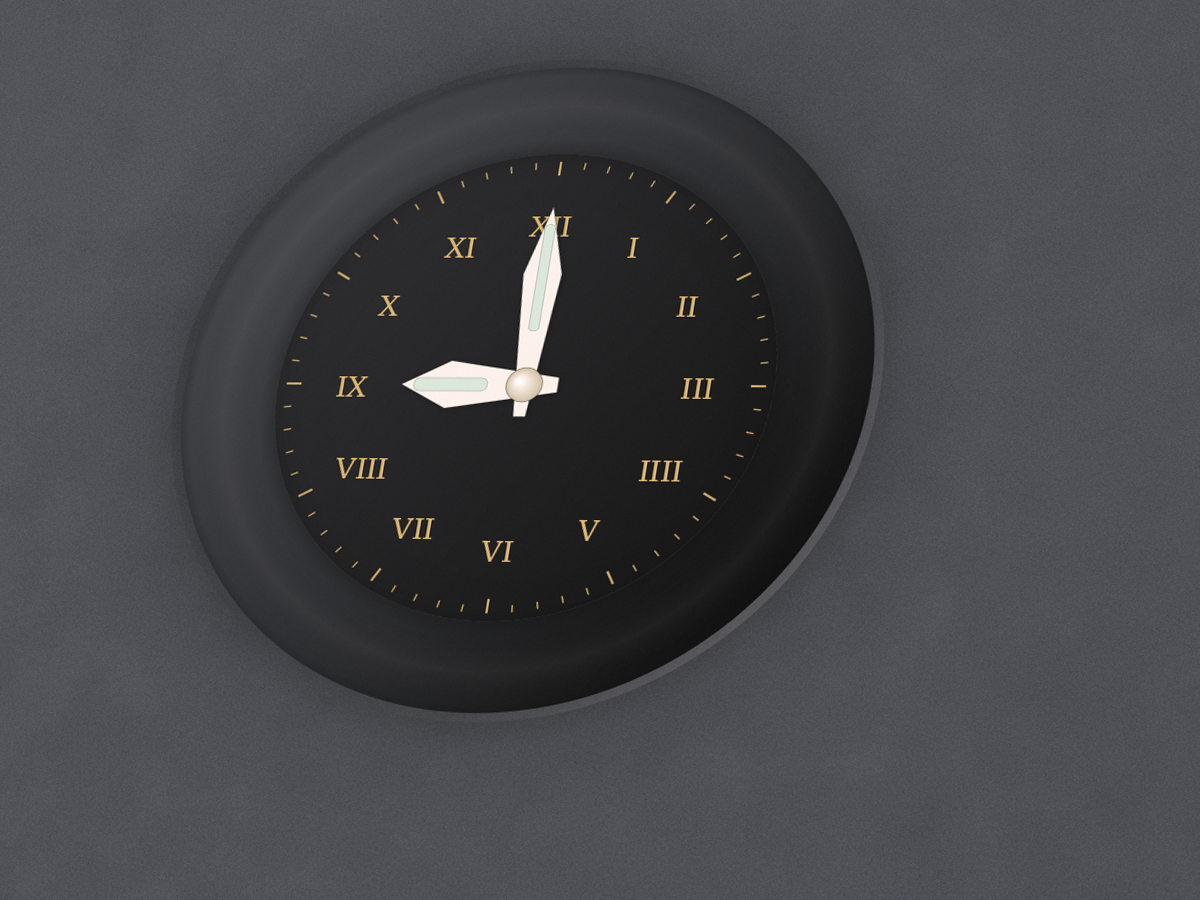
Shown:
9h00
